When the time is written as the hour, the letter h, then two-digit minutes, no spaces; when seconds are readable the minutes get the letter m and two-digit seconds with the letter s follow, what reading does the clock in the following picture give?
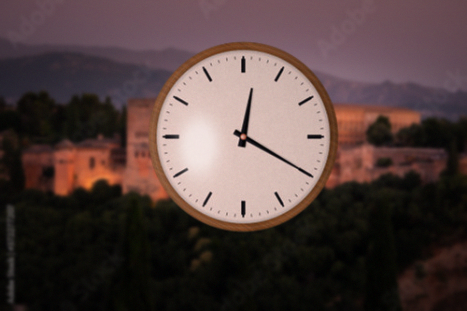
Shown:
12h20
